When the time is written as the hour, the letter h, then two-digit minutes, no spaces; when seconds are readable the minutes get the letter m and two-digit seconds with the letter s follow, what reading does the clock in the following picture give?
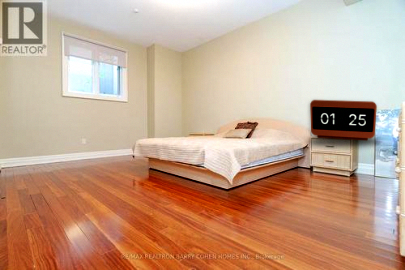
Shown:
1h25
